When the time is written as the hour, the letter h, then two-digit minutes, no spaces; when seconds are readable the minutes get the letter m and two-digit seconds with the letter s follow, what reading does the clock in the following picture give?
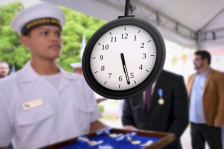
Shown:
5h27
